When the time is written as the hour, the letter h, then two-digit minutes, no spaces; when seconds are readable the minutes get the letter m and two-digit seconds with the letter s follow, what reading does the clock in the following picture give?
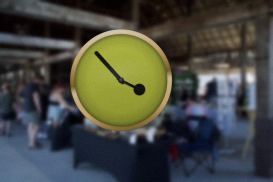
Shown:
3h53
